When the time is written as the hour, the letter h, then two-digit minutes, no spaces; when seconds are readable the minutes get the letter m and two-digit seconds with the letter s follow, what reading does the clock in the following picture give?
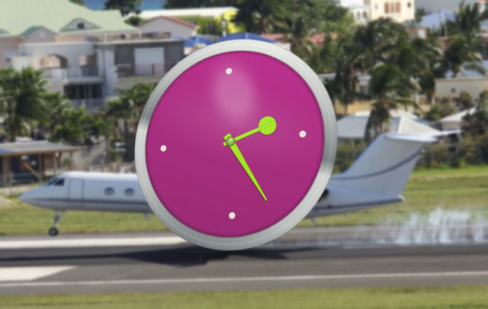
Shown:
2h25
